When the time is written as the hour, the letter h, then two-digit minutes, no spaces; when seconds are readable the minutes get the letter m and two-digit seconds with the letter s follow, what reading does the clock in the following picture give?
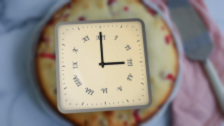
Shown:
3h00
